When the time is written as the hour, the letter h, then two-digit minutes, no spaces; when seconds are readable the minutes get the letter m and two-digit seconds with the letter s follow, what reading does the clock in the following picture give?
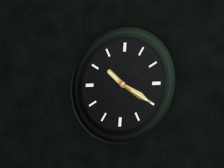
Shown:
10h20
